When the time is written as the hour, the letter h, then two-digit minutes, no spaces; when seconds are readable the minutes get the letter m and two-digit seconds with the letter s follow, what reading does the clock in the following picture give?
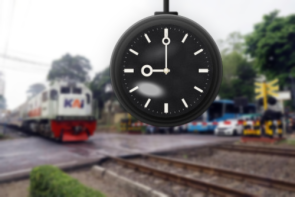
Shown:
9h00
